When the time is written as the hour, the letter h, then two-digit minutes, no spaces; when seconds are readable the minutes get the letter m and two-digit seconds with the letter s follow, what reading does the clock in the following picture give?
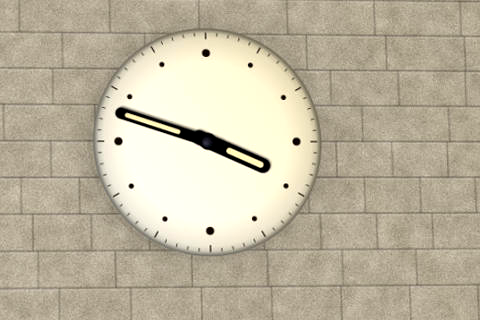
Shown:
3h48
